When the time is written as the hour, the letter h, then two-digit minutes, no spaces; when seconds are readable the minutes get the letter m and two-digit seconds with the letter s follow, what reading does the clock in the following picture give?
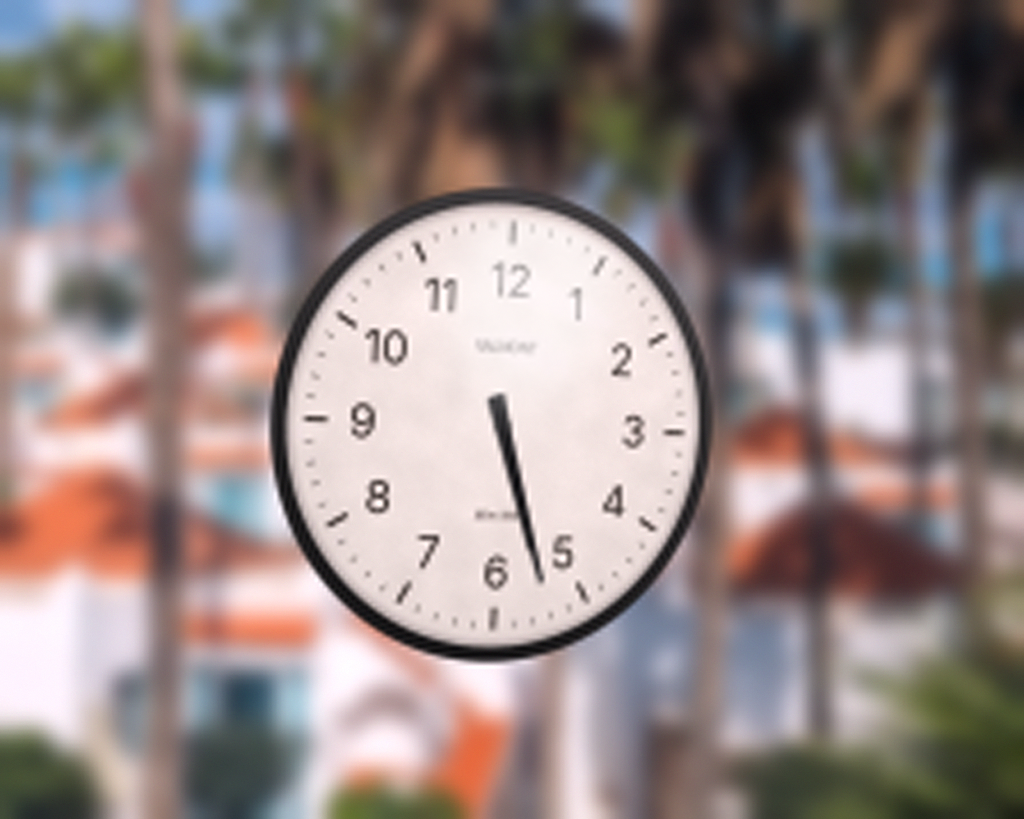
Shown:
5h27
